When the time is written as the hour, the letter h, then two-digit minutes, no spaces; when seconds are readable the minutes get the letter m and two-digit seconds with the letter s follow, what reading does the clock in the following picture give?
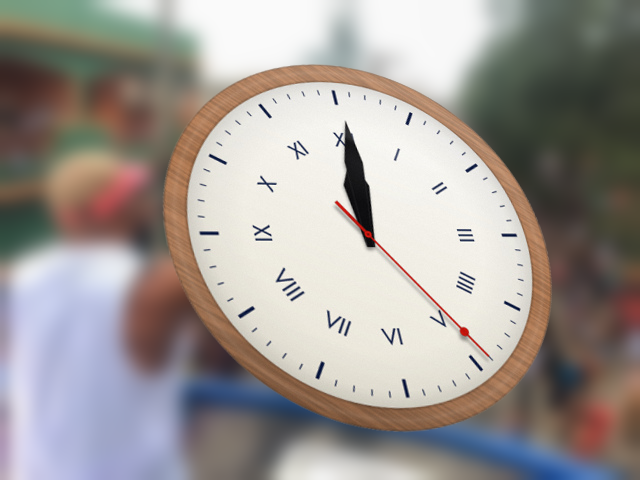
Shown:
12h00m24s
